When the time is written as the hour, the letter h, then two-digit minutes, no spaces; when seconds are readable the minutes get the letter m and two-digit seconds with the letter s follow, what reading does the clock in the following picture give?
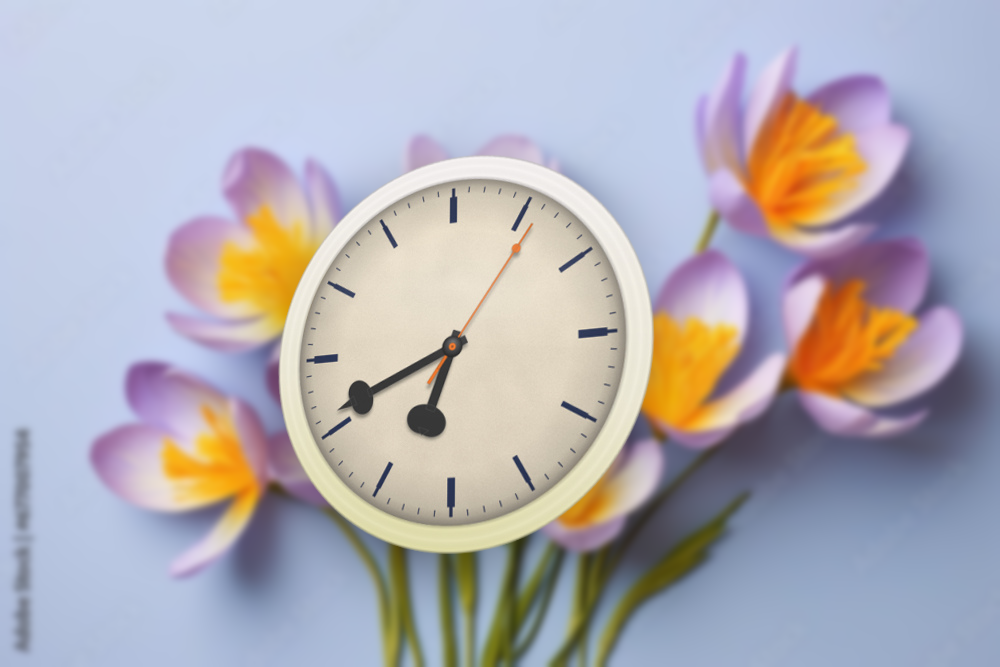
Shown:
6h41m06s
